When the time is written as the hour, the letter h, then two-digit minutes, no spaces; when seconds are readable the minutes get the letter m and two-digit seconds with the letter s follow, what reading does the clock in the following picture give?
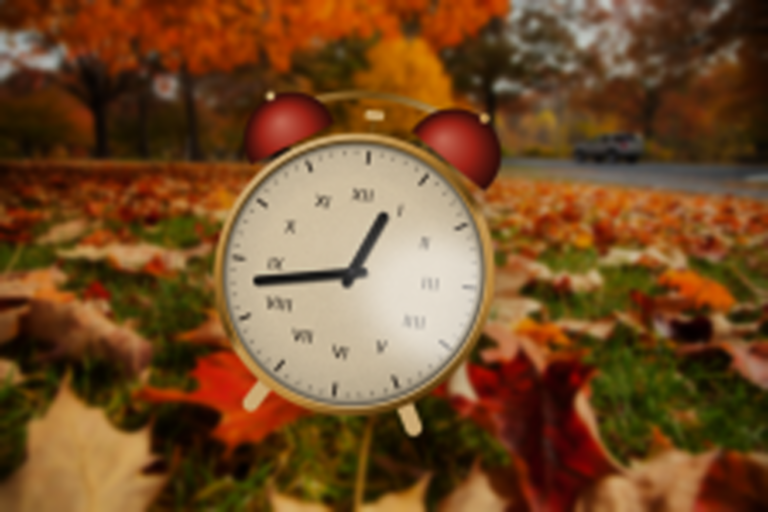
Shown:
12h43
